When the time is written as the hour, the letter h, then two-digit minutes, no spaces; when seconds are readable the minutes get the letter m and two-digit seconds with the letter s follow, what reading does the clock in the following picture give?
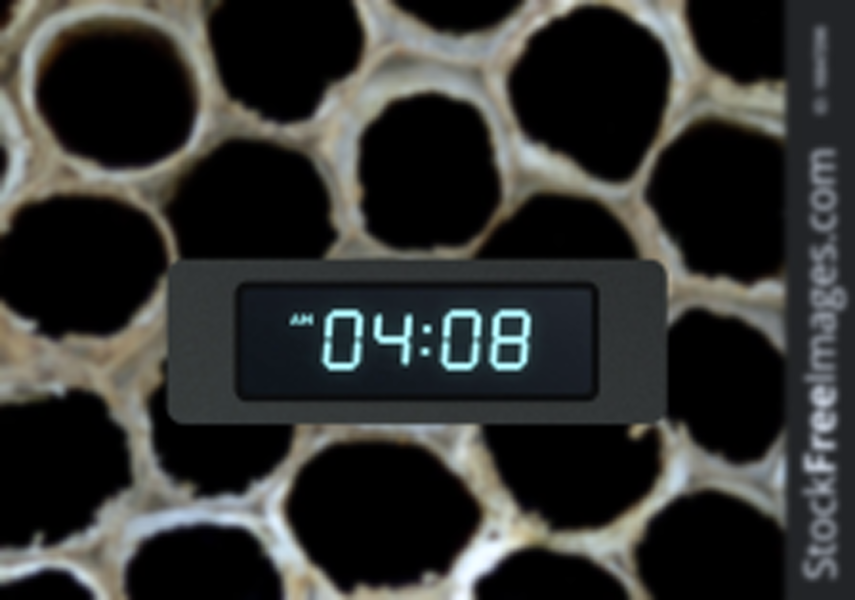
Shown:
4h08
